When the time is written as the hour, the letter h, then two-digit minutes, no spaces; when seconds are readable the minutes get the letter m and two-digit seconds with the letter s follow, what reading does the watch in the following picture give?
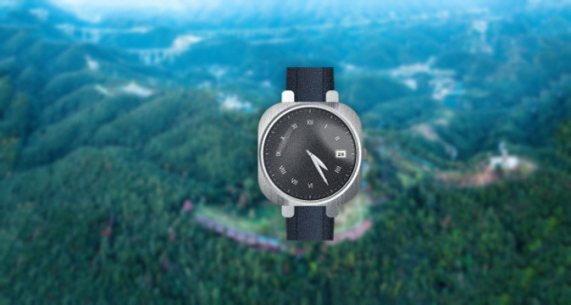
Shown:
4h25
